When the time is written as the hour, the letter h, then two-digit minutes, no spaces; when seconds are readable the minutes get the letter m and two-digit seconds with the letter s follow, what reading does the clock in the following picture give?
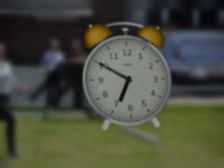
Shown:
6h50
